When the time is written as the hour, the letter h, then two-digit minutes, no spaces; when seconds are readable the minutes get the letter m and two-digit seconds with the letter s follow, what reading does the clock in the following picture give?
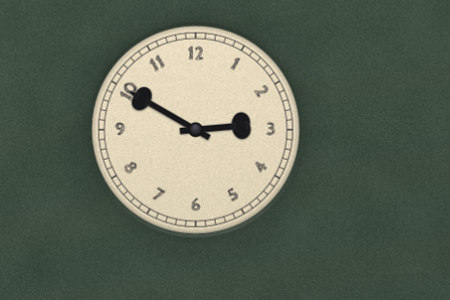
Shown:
2h50
